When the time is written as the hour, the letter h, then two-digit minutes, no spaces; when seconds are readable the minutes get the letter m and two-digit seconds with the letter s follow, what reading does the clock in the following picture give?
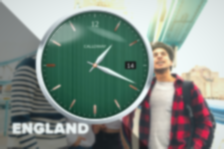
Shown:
1h19
